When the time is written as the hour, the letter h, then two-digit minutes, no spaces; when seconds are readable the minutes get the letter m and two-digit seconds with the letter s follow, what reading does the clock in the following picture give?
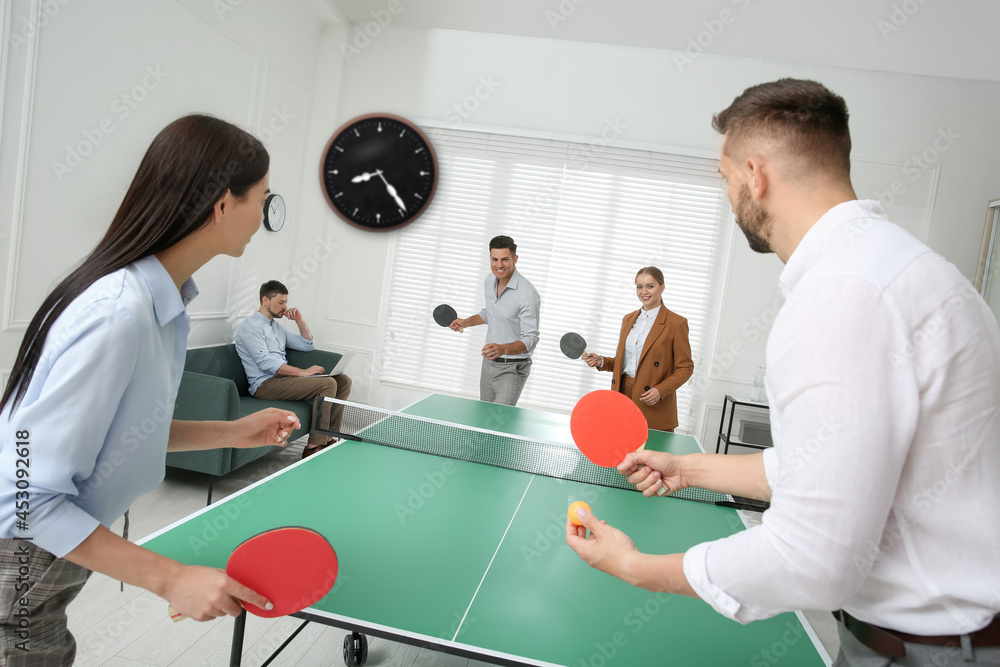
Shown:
8h24
